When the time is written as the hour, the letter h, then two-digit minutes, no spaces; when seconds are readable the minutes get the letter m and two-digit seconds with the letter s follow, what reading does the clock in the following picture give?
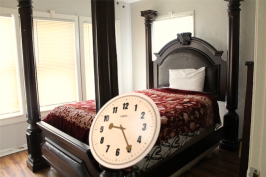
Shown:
9h25
